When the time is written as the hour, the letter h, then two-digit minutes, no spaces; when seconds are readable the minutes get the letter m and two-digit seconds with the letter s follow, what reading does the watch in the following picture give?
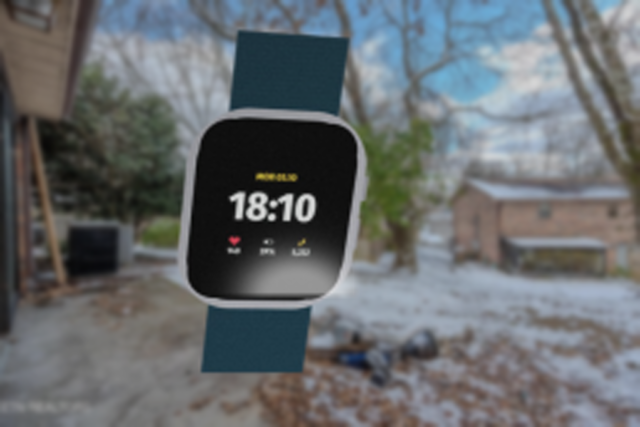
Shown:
18h10
